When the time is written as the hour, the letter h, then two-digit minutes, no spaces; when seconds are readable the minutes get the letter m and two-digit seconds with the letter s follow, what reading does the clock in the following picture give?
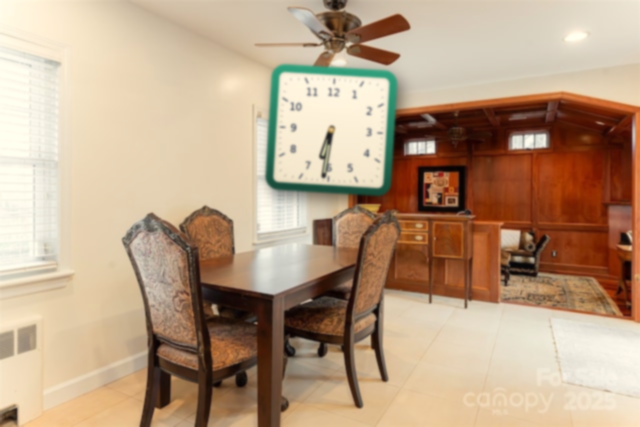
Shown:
6h31
